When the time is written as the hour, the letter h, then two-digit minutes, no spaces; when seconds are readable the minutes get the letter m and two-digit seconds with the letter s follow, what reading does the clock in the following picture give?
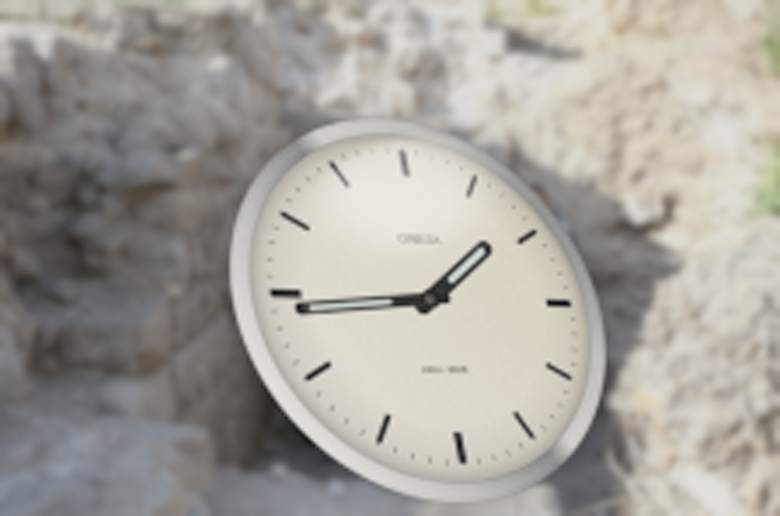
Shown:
1h44
